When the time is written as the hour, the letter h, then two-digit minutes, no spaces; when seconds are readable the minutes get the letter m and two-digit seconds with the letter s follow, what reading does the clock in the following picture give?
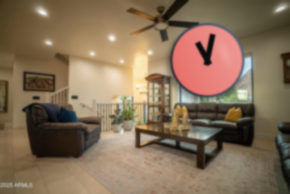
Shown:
11h02
